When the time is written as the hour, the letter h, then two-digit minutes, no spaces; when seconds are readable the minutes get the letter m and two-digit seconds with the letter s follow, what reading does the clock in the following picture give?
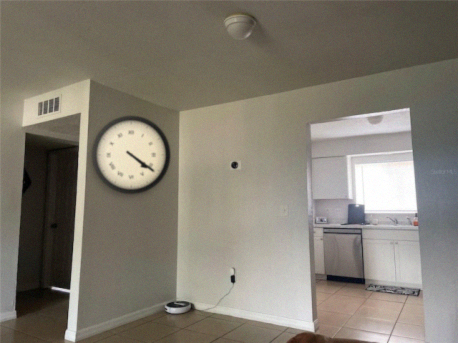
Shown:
4h21
